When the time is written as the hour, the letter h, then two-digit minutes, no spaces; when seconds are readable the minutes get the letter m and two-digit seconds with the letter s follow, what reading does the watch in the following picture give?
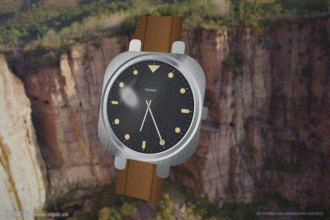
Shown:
6h25
